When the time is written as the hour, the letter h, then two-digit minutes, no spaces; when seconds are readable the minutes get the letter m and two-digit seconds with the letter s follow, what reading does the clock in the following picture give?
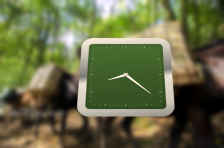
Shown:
8h22
